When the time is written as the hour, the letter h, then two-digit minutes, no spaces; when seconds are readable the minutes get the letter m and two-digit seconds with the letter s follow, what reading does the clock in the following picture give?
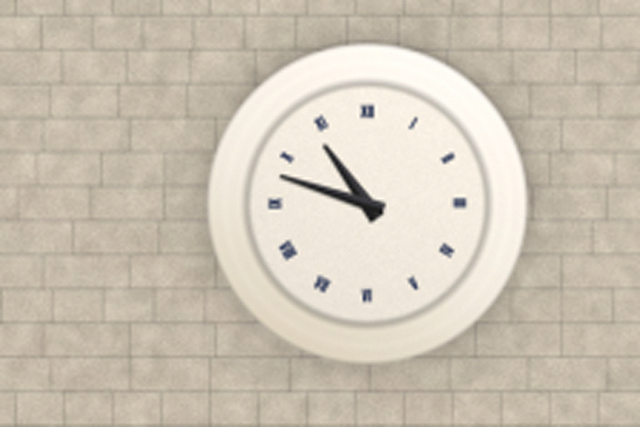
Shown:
10h48
